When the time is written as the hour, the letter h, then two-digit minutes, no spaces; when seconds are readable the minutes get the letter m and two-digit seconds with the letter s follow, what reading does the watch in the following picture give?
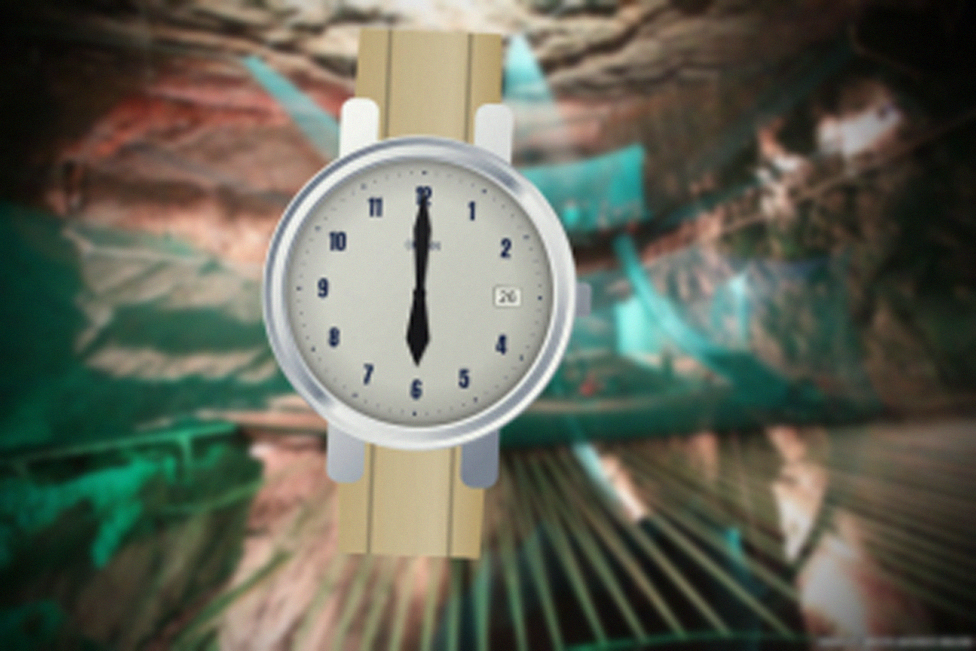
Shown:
6h00
